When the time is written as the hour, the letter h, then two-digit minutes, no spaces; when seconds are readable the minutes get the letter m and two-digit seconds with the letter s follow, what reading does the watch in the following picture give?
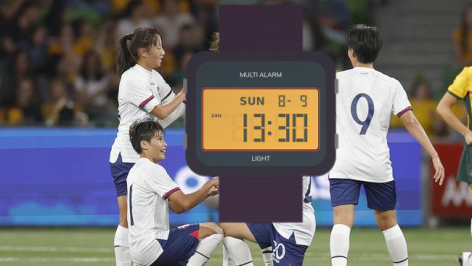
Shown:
13h30
